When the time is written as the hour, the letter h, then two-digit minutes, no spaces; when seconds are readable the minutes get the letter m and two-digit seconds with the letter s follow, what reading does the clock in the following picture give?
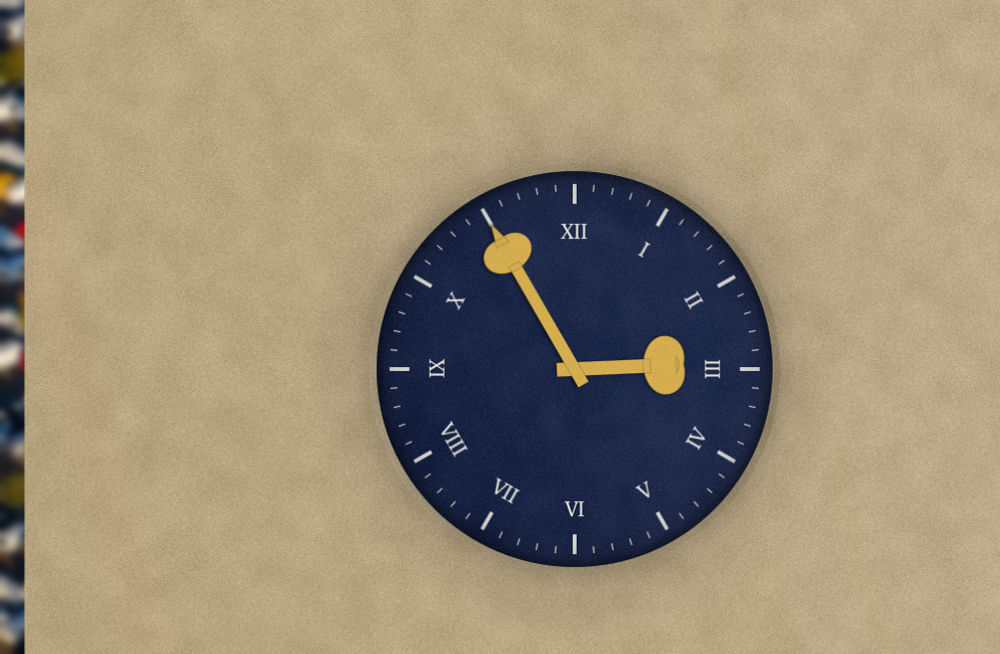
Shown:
2h55
